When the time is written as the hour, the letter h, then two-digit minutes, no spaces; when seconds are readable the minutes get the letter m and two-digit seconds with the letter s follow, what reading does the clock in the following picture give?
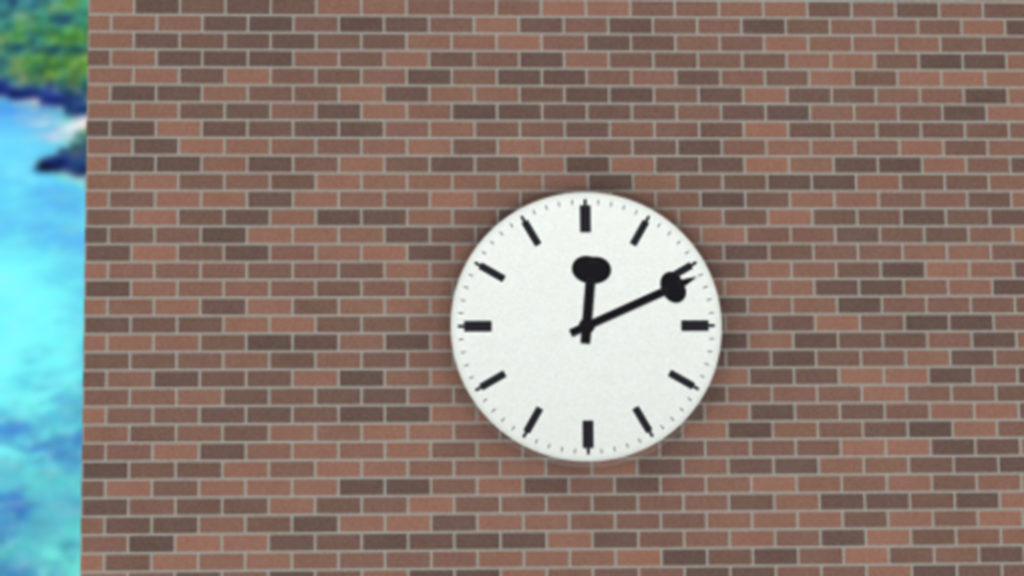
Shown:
12h11
